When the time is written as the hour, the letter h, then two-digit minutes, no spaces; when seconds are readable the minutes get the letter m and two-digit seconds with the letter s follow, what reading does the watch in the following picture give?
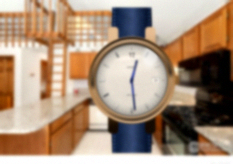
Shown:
12h29
